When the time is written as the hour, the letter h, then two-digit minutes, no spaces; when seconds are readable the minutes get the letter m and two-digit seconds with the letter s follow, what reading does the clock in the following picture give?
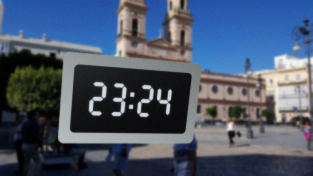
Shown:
23h24
